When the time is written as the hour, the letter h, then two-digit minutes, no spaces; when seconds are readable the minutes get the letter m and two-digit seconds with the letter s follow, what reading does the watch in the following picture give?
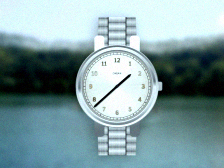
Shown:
1h38
